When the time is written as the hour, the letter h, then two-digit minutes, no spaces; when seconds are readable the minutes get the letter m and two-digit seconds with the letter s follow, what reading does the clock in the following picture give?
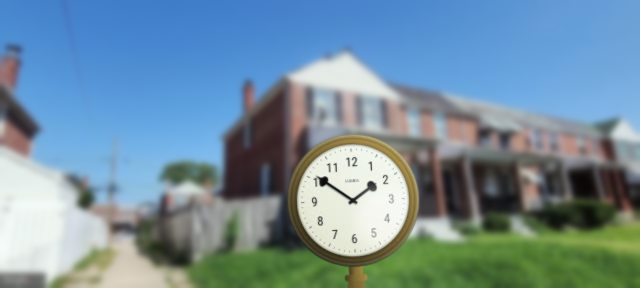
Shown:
1h51
